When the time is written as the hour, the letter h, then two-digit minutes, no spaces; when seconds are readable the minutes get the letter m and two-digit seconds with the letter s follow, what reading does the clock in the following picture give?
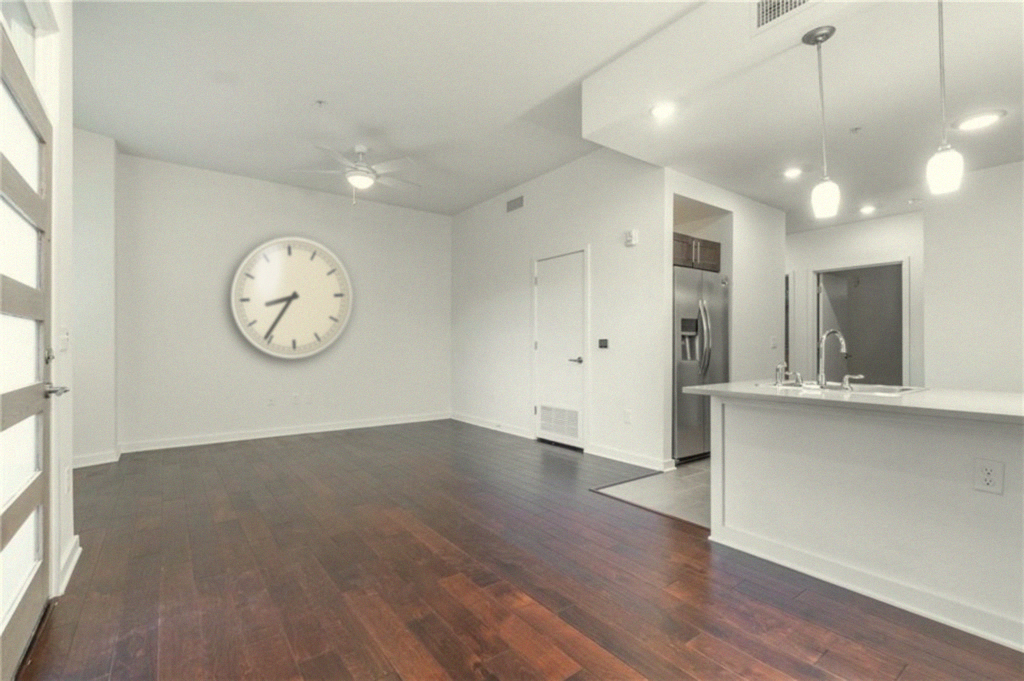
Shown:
8h36
